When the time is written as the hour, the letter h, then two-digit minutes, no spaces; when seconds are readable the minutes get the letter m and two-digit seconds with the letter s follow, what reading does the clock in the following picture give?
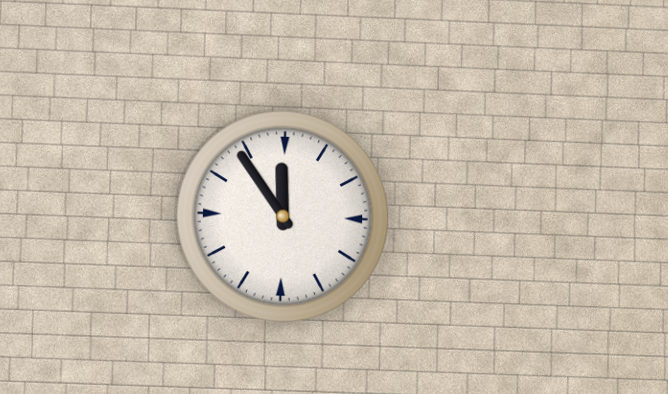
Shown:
11h54
